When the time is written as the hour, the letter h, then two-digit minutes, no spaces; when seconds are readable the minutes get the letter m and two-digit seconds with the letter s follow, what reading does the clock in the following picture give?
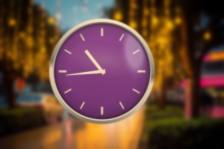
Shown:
10h44
